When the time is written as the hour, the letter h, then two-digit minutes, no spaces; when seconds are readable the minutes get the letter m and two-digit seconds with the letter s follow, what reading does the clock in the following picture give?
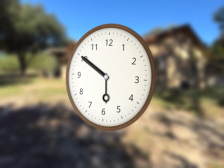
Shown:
5h50
